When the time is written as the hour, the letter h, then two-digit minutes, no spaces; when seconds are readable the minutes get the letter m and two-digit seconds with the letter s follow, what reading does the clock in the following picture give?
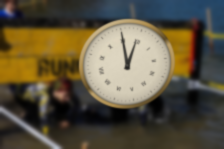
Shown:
11h55
